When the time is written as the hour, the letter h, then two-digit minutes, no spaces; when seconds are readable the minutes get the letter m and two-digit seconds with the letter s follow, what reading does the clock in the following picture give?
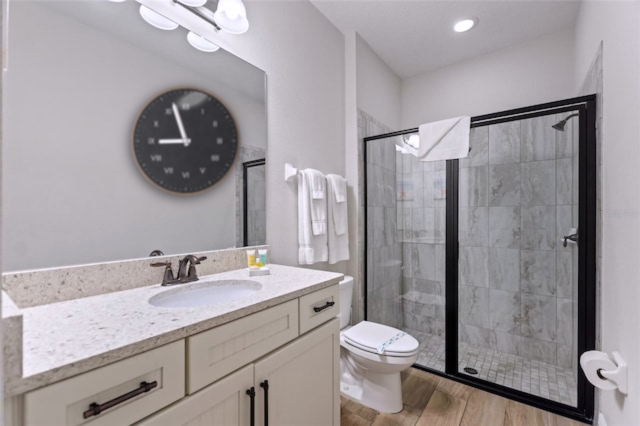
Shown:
8h57
